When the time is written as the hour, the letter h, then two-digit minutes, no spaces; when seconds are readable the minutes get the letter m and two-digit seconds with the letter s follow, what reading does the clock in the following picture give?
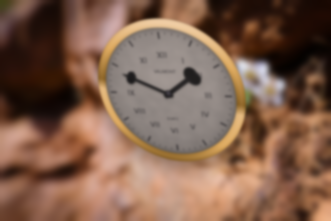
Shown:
1h49
